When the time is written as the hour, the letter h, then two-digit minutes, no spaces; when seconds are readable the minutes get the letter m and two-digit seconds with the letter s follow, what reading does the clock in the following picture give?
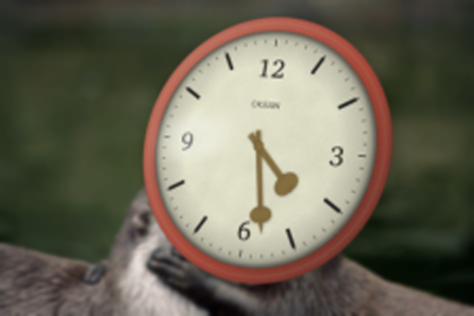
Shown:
4h28
